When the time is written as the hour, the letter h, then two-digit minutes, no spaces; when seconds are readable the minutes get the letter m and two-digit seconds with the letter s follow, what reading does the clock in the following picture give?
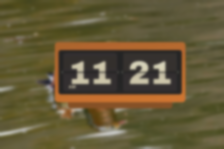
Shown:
11h21
